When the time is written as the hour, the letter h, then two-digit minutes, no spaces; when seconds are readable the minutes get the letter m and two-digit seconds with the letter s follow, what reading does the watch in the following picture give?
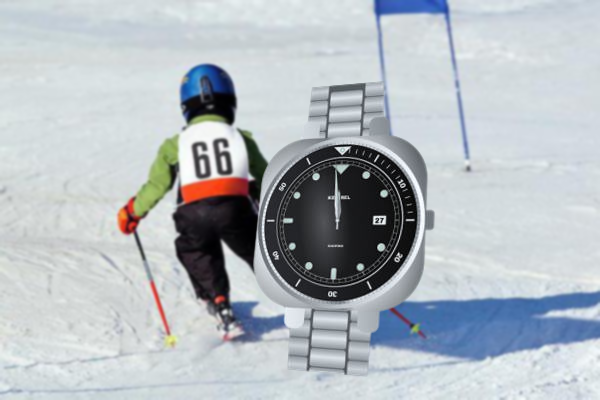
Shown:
11h59
